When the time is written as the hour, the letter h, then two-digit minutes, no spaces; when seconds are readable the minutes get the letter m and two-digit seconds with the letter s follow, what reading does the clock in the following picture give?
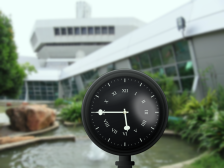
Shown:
5h45
